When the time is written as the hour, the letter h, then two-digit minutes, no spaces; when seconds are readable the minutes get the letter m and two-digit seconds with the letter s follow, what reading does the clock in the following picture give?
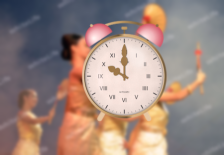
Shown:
10h00
